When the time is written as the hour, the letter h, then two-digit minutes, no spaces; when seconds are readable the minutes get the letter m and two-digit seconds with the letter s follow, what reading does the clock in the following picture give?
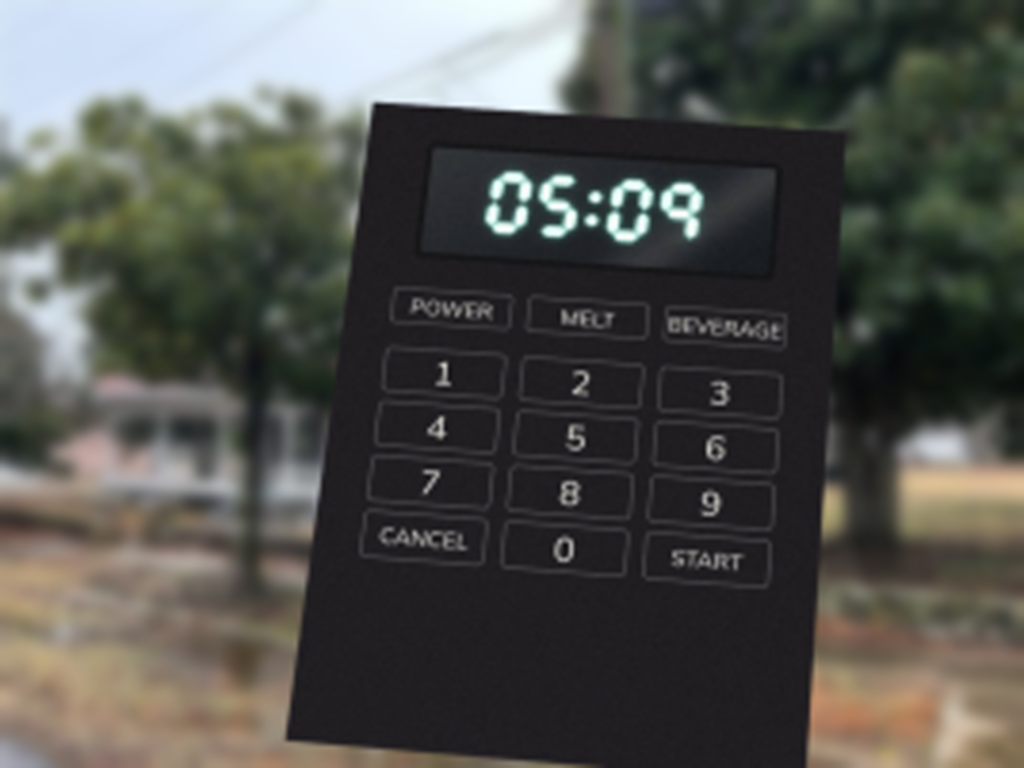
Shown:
5h09
